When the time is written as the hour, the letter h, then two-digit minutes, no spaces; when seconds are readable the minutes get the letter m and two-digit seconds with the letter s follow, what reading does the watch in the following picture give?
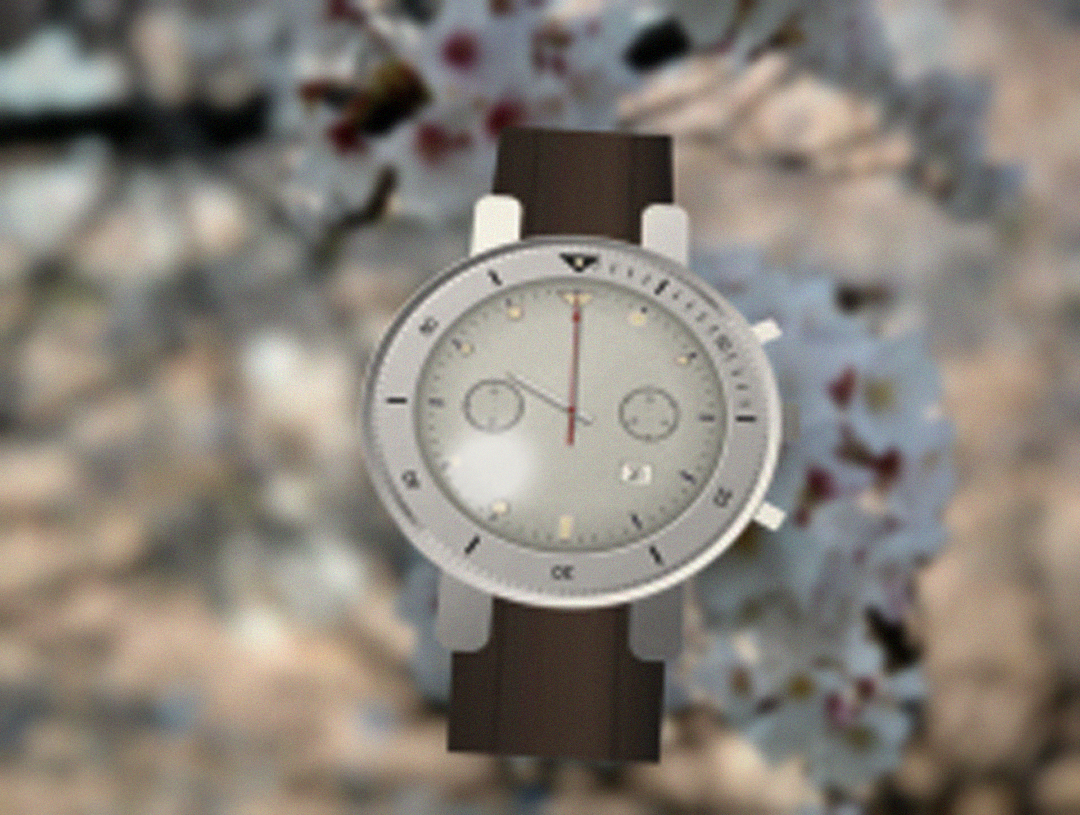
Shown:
10h00
